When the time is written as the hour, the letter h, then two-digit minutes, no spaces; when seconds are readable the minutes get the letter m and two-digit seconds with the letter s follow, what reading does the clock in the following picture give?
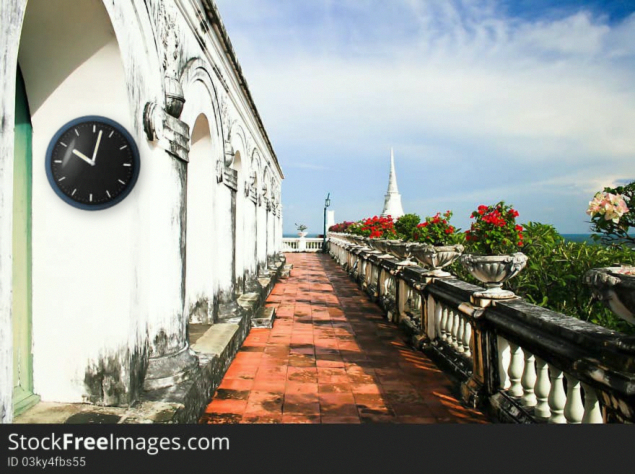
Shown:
10h02
